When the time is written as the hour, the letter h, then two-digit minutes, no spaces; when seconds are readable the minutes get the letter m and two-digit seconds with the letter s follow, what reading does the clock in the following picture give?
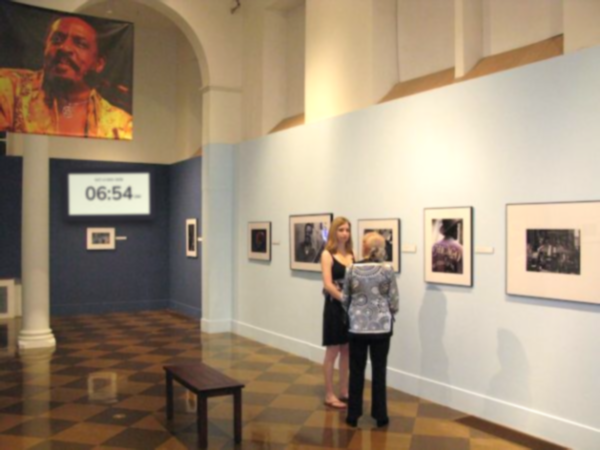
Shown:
6h54
